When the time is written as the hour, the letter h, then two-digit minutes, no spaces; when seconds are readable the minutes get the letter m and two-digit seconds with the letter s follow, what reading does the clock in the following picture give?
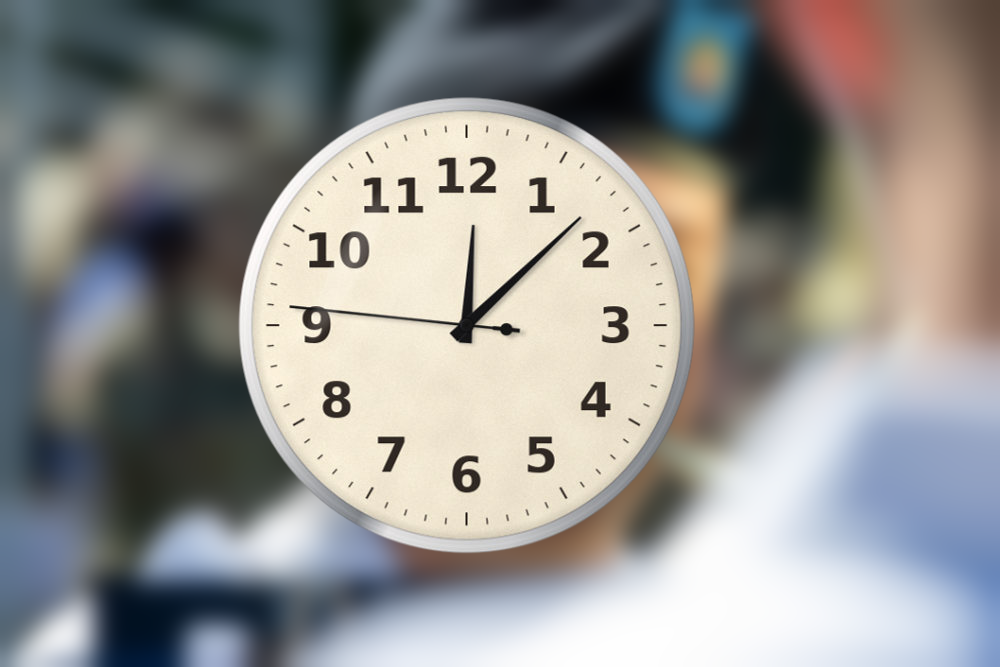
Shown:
12h07m46s
